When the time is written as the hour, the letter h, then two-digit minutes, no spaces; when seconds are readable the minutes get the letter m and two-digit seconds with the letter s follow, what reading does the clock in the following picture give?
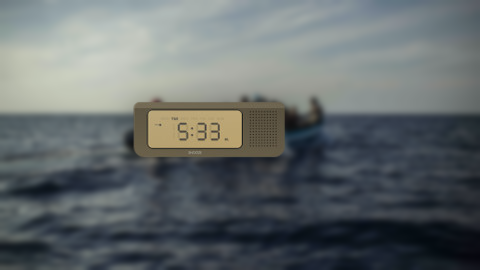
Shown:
5h33
